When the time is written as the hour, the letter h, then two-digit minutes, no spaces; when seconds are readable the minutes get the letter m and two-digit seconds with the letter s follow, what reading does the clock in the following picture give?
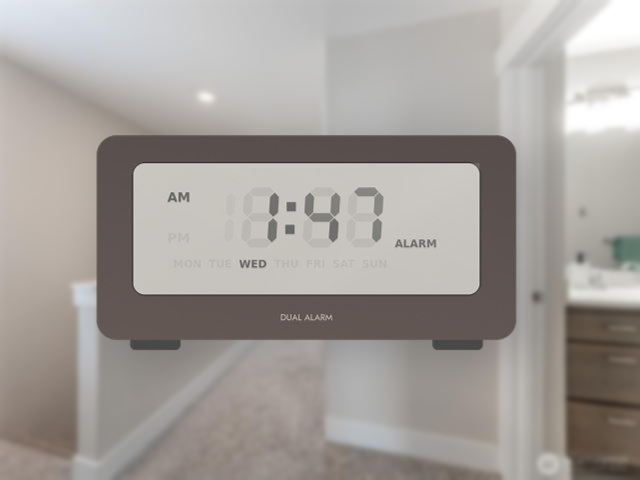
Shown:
1h47
